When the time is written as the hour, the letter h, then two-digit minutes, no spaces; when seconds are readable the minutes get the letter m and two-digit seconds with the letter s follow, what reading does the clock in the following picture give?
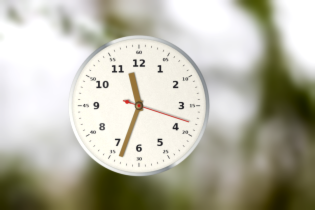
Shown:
11h33m18s
